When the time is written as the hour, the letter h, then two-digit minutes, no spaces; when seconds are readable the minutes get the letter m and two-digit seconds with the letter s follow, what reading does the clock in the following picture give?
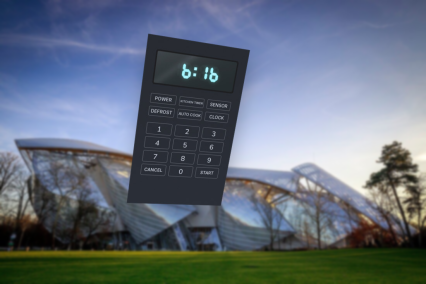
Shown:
6h16
